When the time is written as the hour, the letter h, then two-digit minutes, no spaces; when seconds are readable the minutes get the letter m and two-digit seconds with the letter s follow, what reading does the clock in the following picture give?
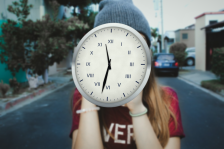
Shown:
11h32
